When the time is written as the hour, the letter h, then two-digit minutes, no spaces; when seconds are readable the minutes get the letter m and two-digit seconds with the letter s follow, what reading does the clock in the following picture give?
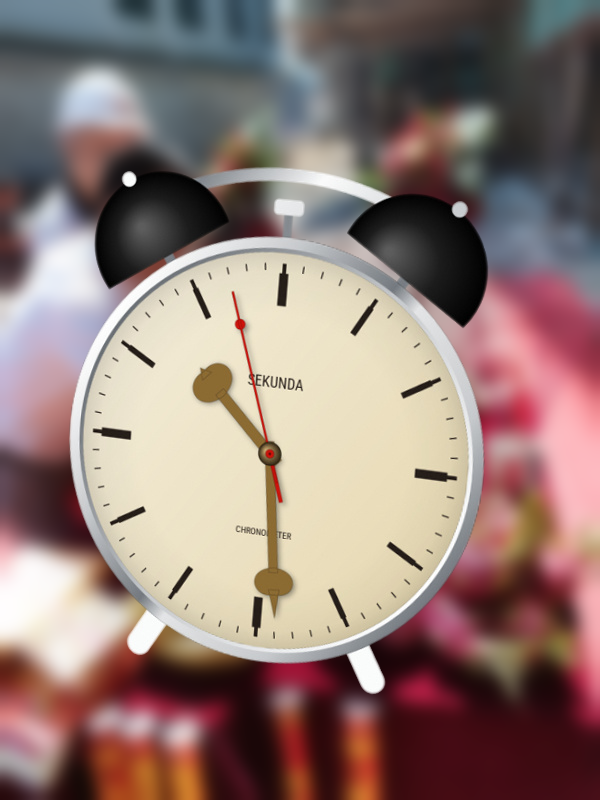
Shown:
10h28m57s
